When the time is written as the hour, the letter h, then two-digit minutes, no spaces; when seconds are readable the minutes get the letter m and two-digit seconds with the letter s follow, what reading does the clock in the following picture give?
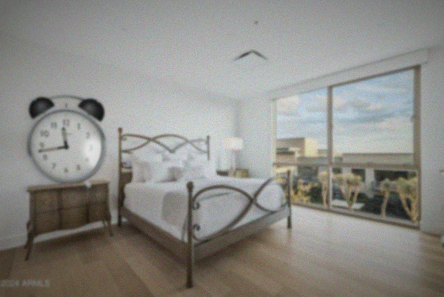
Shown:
11h43
